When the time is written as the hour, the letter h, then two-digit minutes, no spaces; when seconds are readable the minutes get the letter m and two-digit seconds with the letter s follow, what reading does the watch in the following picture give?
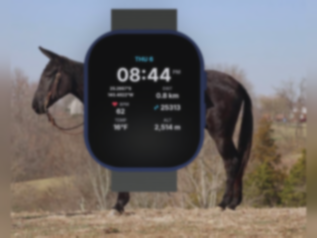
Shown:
8h44
